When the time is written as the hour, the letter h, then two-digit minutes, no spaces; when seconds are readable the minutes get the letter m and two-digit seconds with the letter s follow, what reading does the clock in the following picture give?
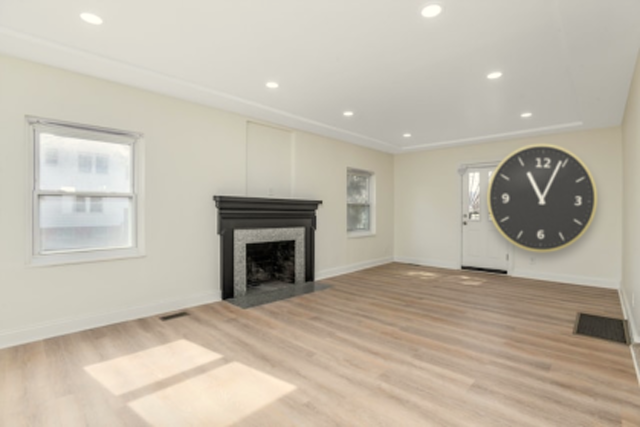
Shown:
11h04
